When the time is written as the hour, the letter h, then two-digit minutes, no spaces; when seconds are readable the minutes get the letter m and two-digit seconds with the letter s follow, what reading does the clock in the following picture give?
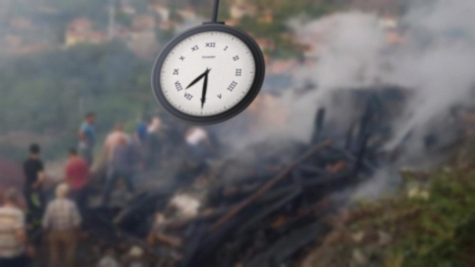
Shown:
7h30
